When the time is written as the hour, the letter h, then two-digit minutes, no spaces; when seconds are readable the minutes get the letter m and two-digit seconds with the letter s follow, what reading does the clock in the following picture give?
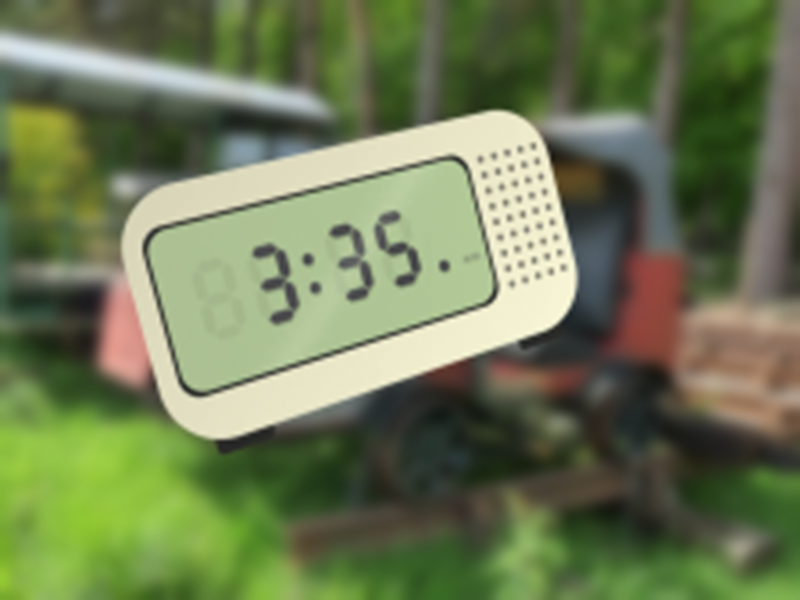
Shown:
3h35
